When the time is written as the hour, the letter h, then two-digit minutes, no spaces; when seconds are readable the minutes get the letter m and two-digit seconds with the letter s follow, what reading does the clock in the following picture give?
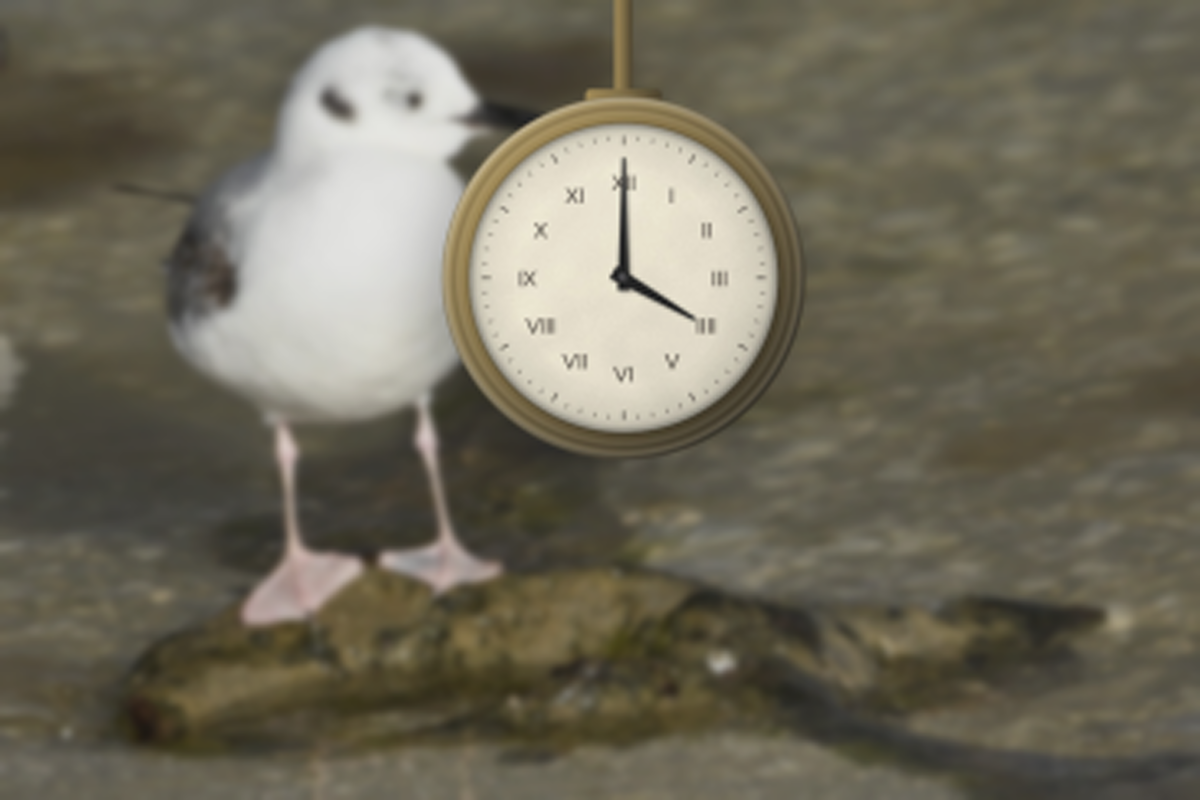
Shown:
4h00
